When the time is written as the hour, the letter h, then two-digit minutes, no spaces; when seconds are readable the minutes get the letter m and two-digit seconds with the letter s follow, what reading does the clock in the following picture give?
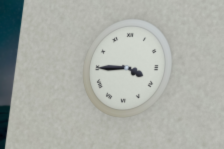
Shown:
3h45
